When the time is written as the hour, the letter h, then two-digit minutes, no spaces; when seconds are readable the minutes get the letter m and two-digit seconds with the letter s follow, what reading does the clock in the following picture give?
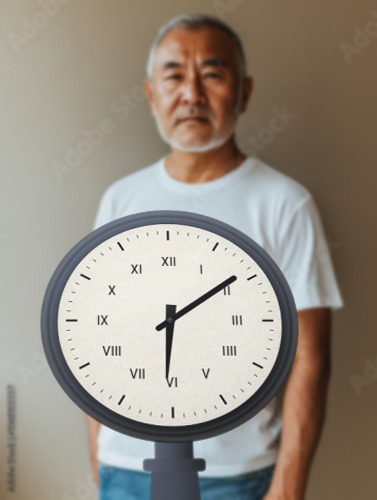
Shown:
6h09
